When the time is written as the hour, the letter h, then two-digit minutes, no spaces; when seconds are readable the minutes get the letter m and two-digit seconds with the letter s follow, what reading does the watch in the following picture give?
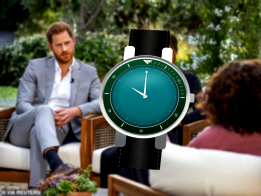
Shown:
10h00
